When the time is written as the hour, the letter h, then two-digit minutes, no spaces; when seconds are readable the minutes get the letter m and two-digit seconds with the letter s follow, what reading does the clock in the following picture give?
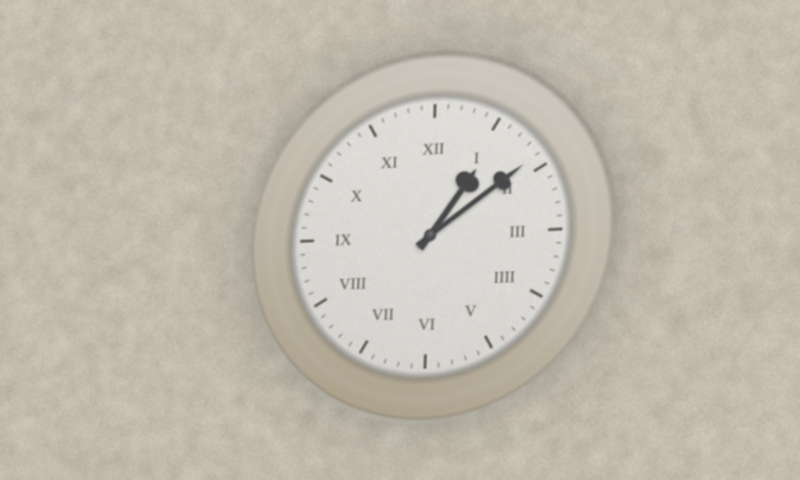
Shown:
1h09
